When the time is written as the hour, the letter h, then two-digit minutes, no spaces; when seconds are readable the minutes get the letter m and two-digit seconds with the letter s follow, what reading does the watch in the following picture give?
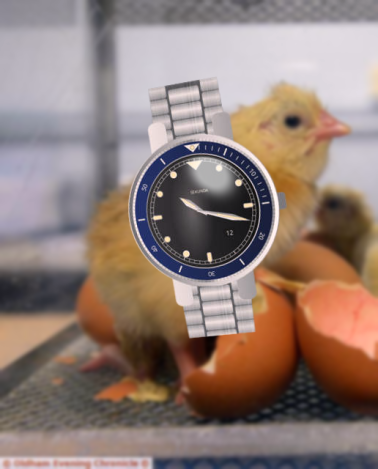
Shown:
10h18
